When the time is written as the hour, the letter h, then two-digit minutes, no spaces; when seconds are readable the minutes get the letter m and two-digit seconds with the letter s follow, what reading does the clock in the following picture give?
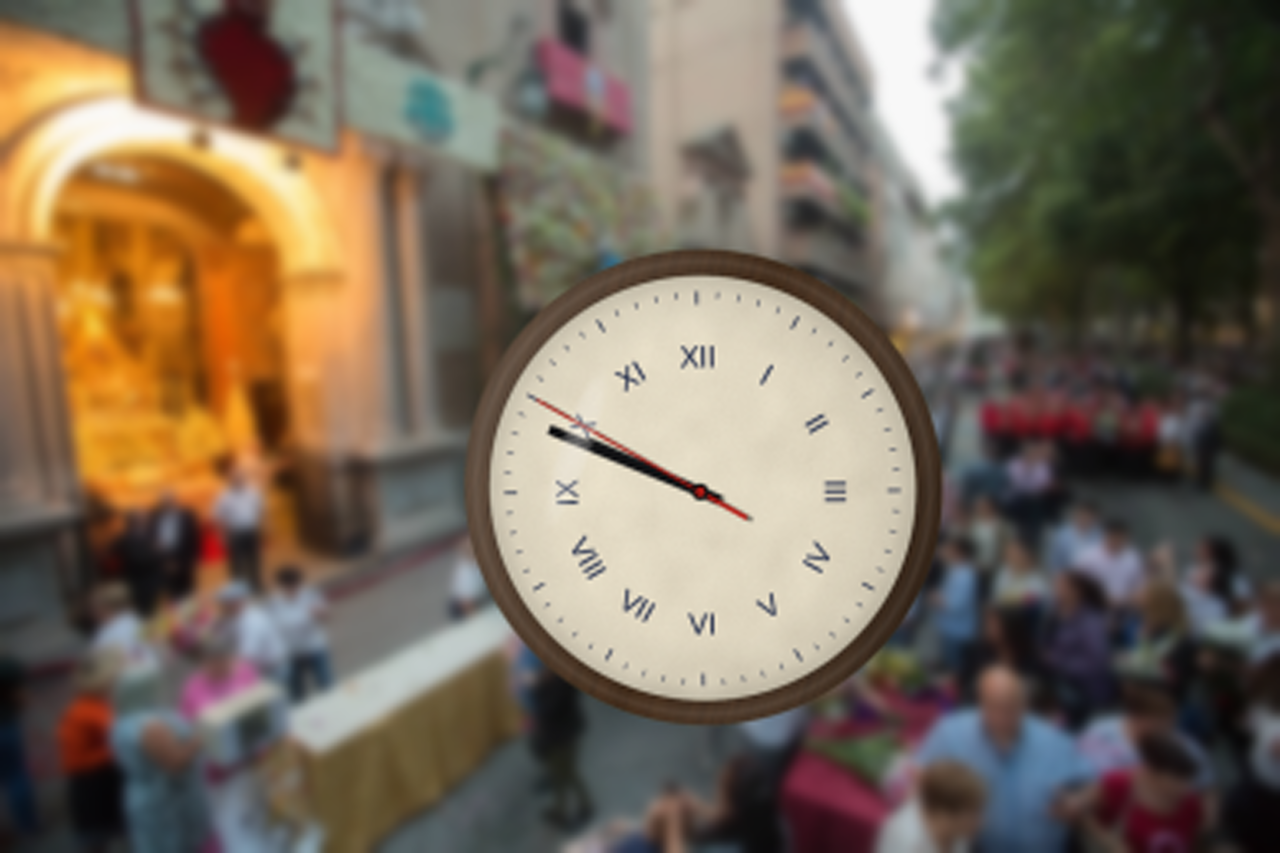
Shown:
9h48m50s
